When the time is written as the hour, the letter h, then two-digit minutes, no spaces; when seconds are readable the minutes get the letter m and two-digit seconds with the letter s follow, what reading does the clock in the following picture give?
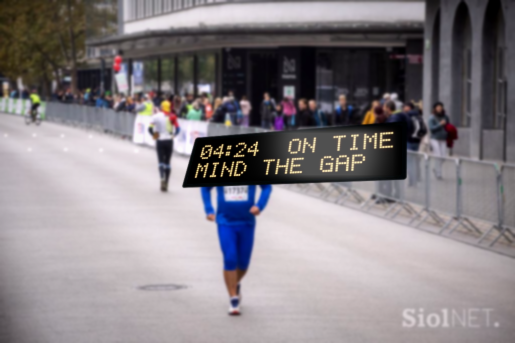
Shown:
4h24
